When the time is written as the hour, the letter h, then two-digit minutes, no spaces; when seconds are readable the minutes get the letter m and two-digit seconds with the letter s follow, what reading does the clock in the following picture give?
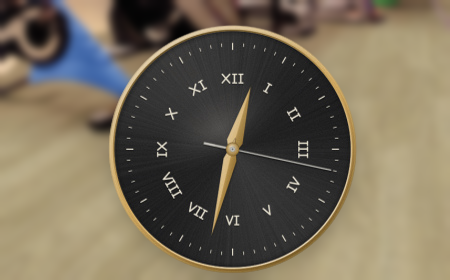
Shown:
12h32m17s
